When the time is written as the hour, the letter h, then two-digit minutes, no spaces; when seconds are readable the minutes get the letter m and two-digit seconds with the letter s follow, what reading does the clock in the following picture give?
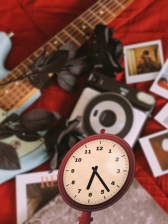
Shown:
6h23
